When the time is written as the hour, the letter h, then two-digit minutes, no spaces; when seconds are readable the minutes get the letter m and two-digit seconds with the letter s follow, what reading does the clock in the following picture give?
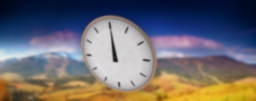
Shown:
12h00
